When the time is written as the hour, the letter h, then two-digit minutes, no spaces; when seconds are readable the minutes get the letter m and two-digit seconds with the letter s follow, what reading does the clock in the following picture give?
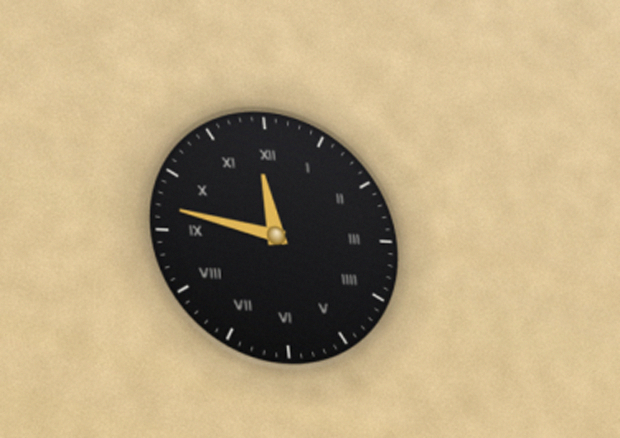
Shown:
11h47
